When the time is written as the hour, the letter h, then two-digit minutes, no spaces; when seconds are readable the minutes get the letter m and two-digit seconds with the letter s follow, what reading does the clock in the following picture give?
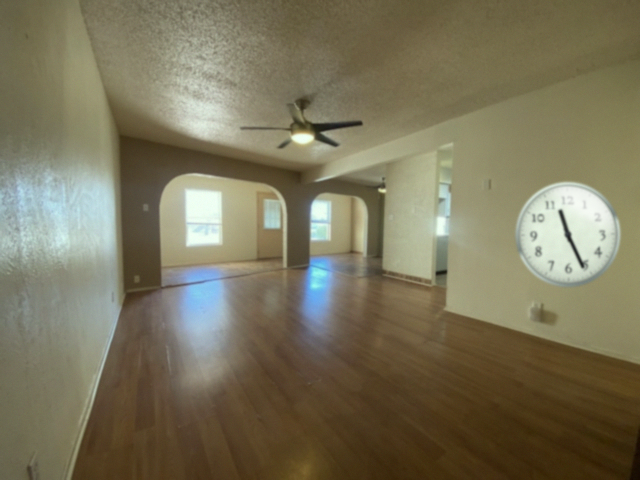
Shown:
11h26
